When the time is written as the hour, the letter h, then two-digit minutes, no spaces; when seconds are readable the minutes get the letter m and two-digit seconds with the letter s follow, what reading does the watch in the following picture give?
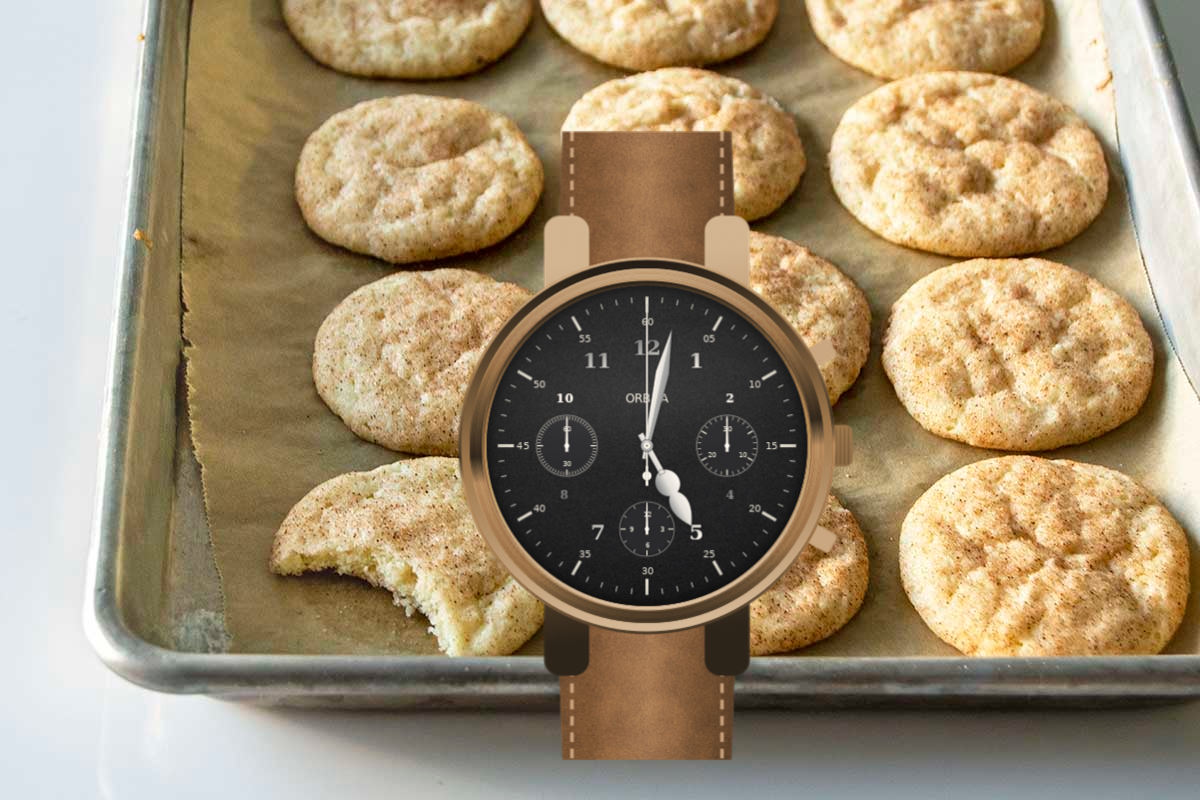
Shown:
5h02
